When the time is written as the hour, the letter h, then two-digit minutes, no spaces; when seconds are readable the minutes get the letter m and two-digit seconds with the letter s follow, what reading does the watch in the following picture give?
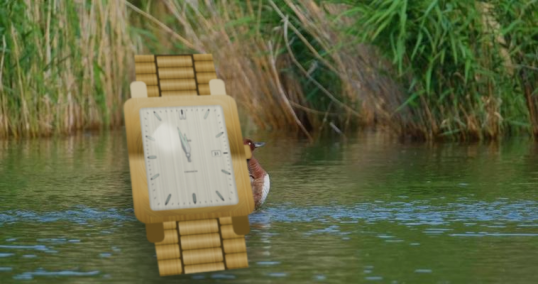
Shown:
11h58
